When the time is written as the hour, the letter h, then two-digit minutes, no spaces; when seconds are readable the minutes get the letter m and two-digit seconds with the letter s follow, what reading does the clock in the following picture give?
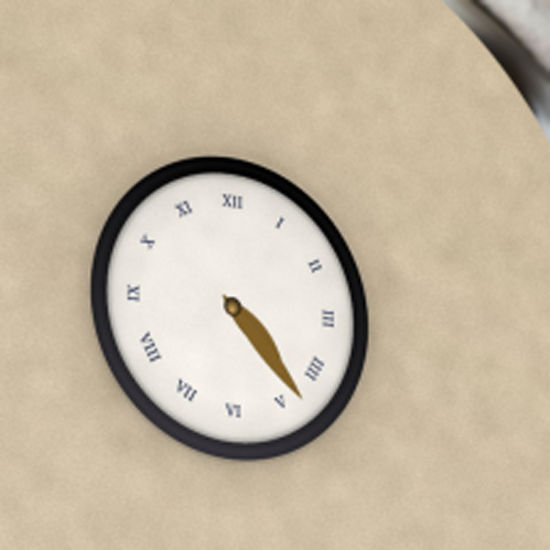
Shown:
4h23
